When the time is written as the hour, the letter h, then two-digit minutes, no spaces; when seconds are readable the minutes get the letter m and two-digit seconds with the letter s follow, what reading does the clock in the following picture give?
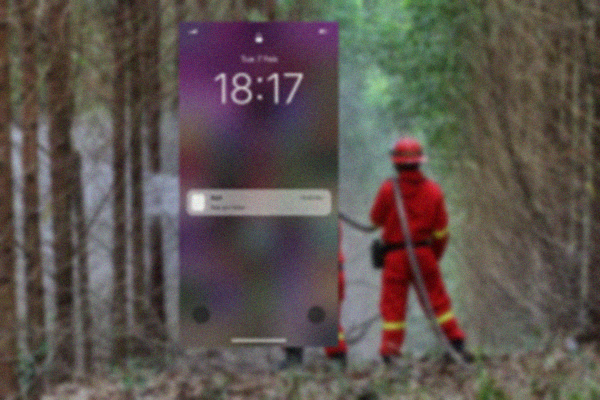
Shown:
18h17
